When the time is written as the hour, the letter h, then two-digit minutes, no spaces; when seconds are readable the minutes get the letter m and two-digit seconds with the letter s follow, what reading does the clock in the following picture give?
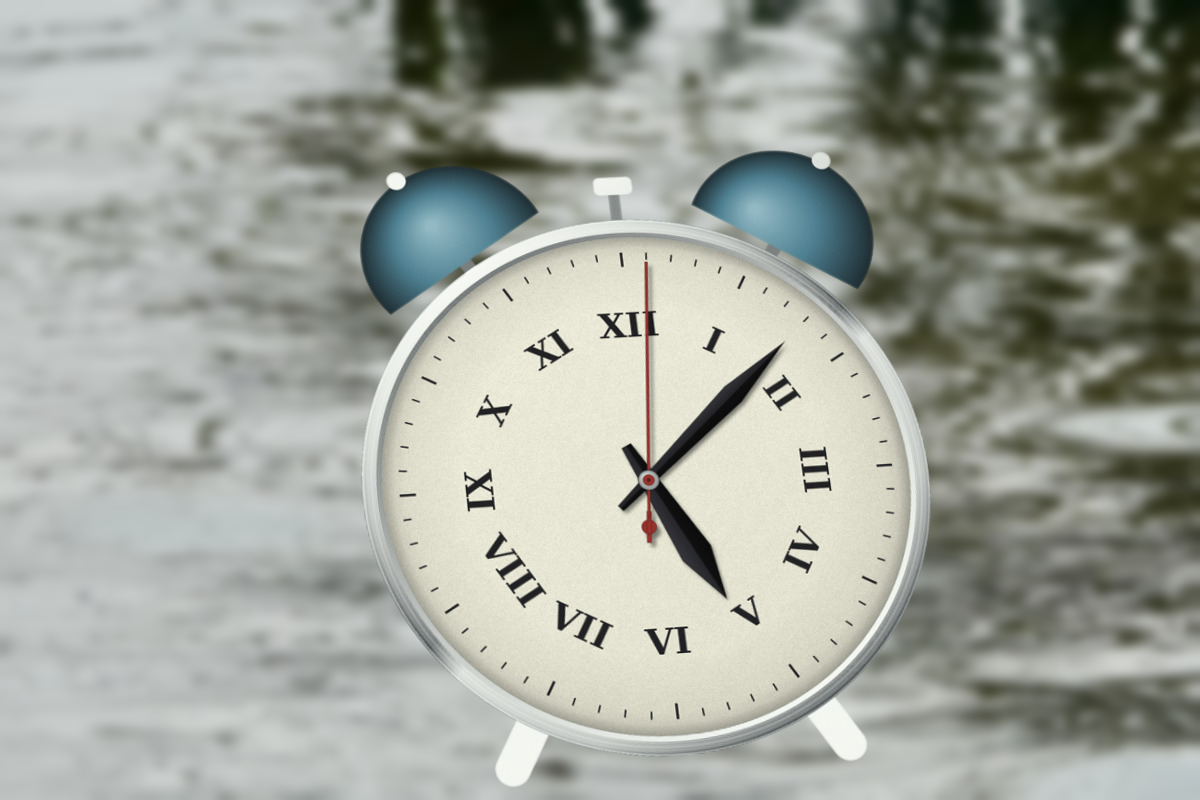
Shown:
5h08m01s
